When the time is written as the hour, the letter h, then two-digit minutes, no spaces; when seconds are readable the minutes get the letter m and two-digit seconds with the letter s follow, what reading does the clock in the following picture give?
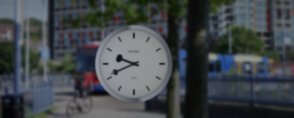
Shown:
9h41
